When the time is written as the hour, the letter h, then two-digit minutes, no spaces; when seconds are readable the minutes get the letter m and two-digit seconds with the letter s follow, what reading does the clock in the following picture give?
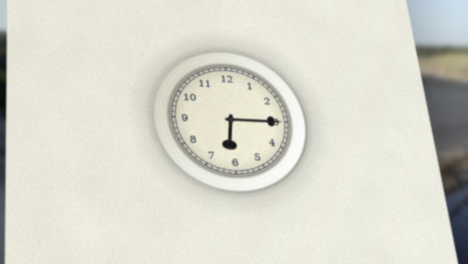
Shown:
6h15
